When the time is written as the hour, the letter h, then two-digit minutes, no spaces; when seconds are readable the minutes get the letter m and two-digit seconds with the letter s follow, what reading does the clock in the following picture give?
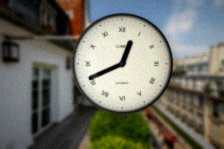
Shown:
12h41
